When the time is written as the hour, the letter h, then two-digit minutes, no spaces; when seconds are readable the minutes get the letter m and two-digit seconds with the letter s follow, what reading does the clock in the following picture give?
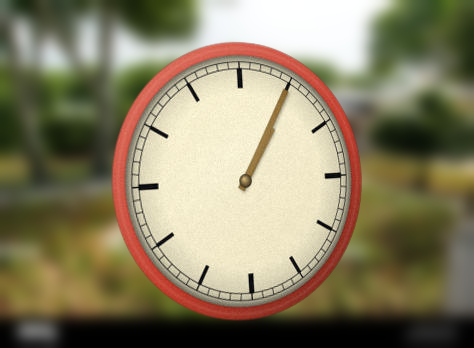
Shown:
1h05
